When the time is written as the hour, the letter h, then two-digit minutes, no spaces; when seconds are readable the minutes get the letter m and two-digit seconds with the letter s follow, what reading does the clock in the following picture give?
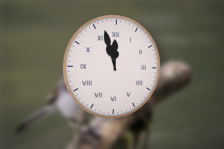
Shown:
11h57
